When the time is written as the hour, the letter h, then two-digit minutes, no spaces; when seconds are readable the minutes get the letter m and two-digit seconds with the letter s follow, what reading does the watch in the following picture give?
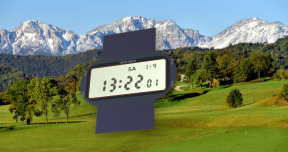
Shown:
13h22m01s
